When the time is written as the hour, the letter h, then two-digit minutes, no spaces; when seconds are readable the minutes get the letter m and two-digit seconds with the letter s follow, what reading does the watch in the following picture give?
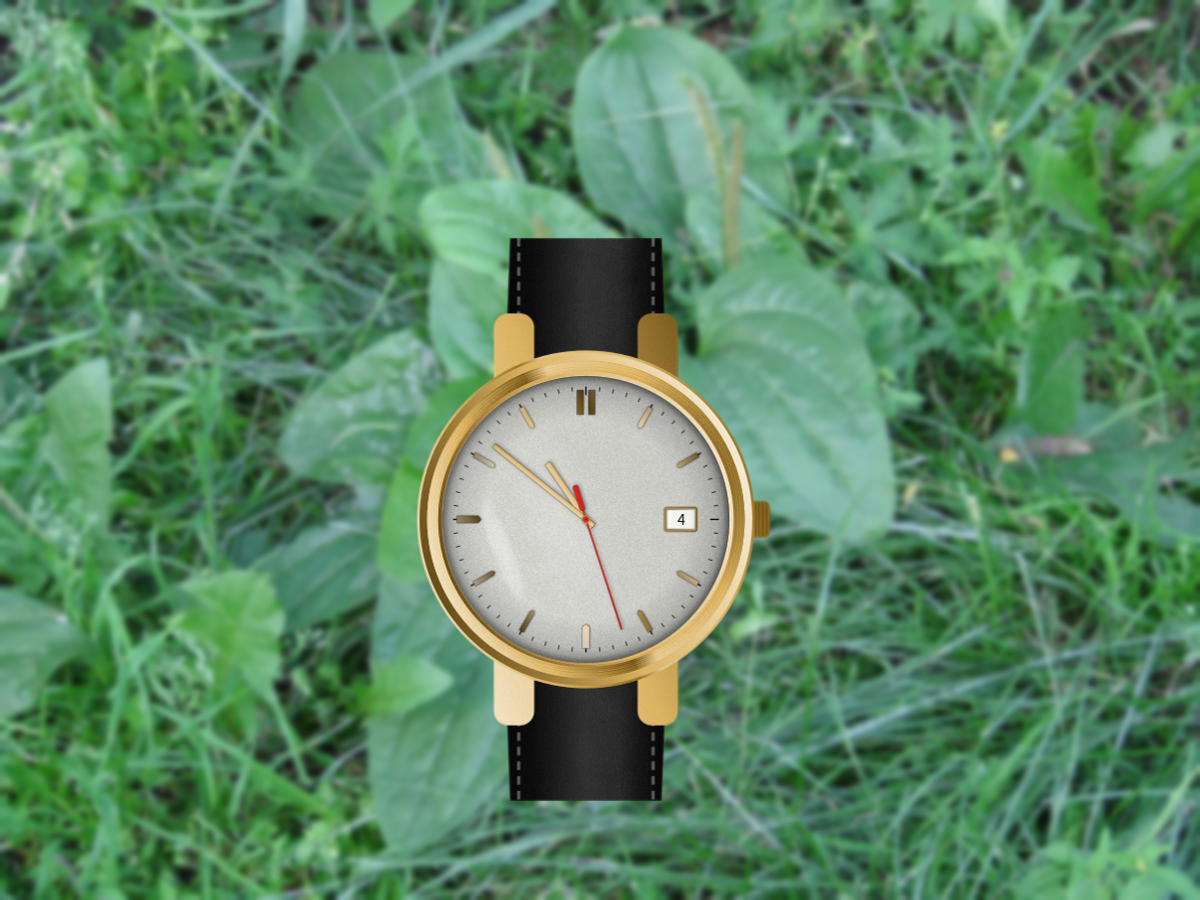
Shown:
10h51m27s
